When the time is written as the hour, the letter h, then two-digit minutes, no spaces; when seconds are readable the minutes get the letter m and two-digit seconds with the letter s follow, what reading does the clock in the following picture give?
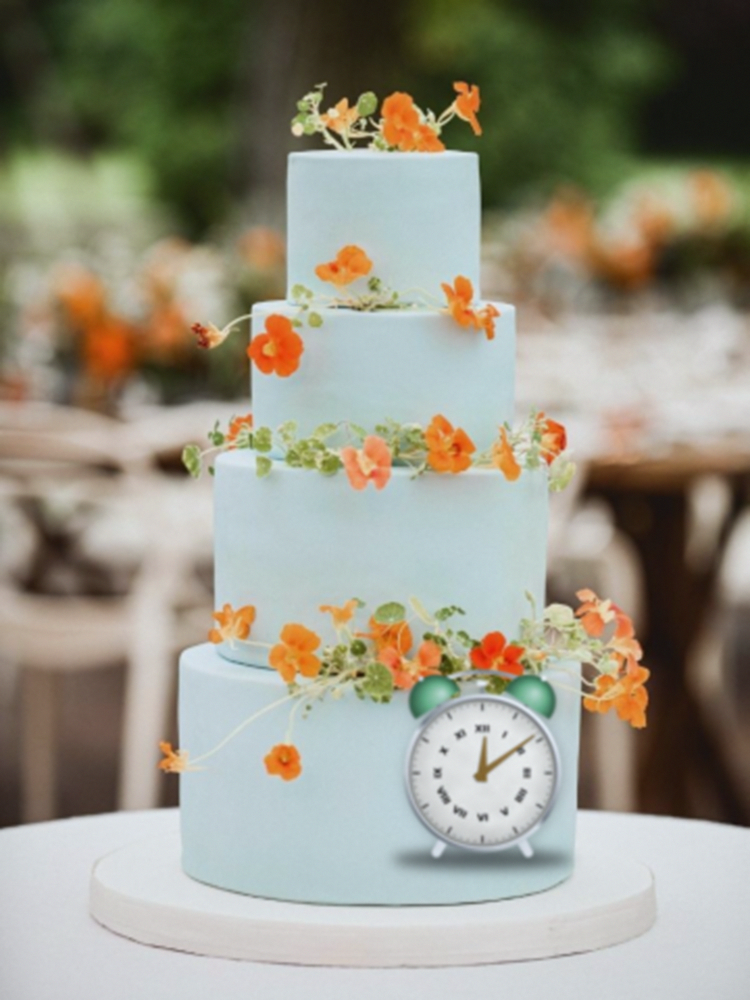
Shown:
12h09
